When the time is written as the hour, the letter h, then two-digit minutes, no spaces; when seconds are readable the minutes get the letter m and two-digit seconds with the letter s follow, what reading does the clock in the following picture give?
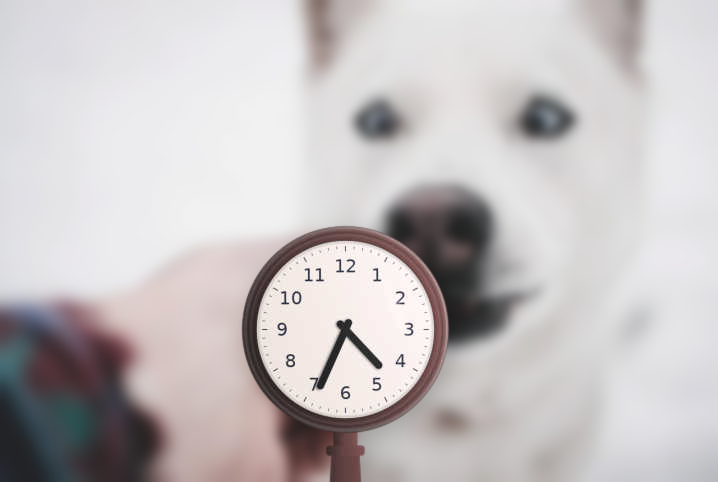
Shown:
4h34
